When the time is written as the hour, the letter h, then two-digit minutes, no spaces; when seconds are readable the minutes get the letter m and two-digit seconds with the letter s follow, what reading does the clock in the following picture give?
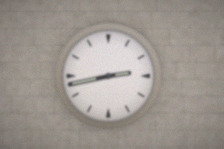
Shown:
2h43
